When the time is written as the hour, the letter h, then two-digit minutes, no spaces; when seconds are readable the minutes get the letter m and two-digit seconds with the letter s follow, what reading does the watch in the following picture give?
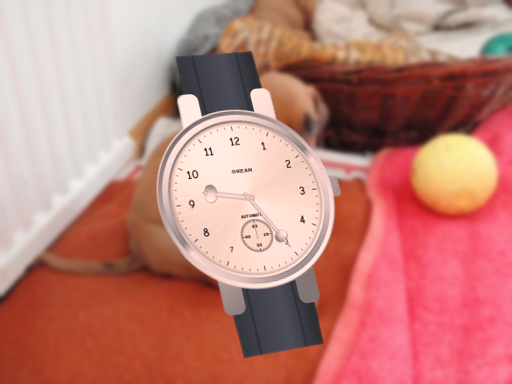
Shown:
9h25
